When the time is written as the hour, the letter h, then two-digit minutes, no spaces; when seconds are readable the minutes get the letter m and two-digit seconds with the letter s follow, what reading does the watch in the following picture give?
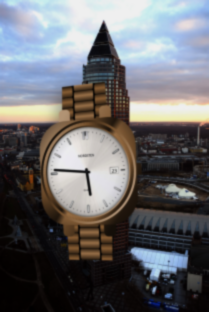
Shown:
5h46
